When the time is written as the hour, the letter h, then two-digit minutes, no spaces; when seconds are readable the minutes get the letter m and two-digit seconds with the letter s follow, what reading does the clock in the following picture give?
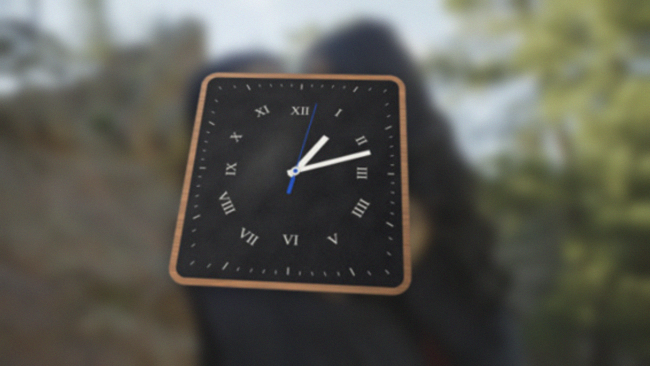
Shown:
1h12m02s
